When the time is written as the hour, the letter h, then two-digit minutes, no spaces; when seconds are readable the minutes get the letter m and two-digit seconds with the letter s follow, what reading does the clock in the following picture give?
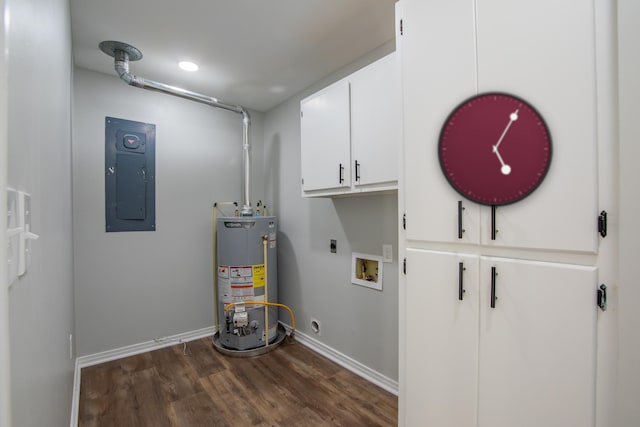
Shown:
5h05
